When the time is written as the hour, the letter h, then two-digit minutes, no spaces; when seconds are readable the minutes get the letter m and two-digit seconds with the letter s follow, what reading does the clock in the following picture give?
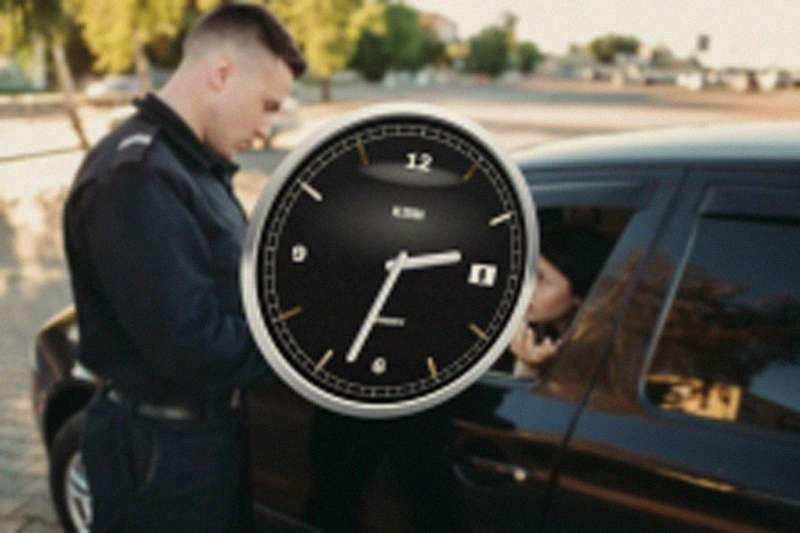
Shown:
2h33
